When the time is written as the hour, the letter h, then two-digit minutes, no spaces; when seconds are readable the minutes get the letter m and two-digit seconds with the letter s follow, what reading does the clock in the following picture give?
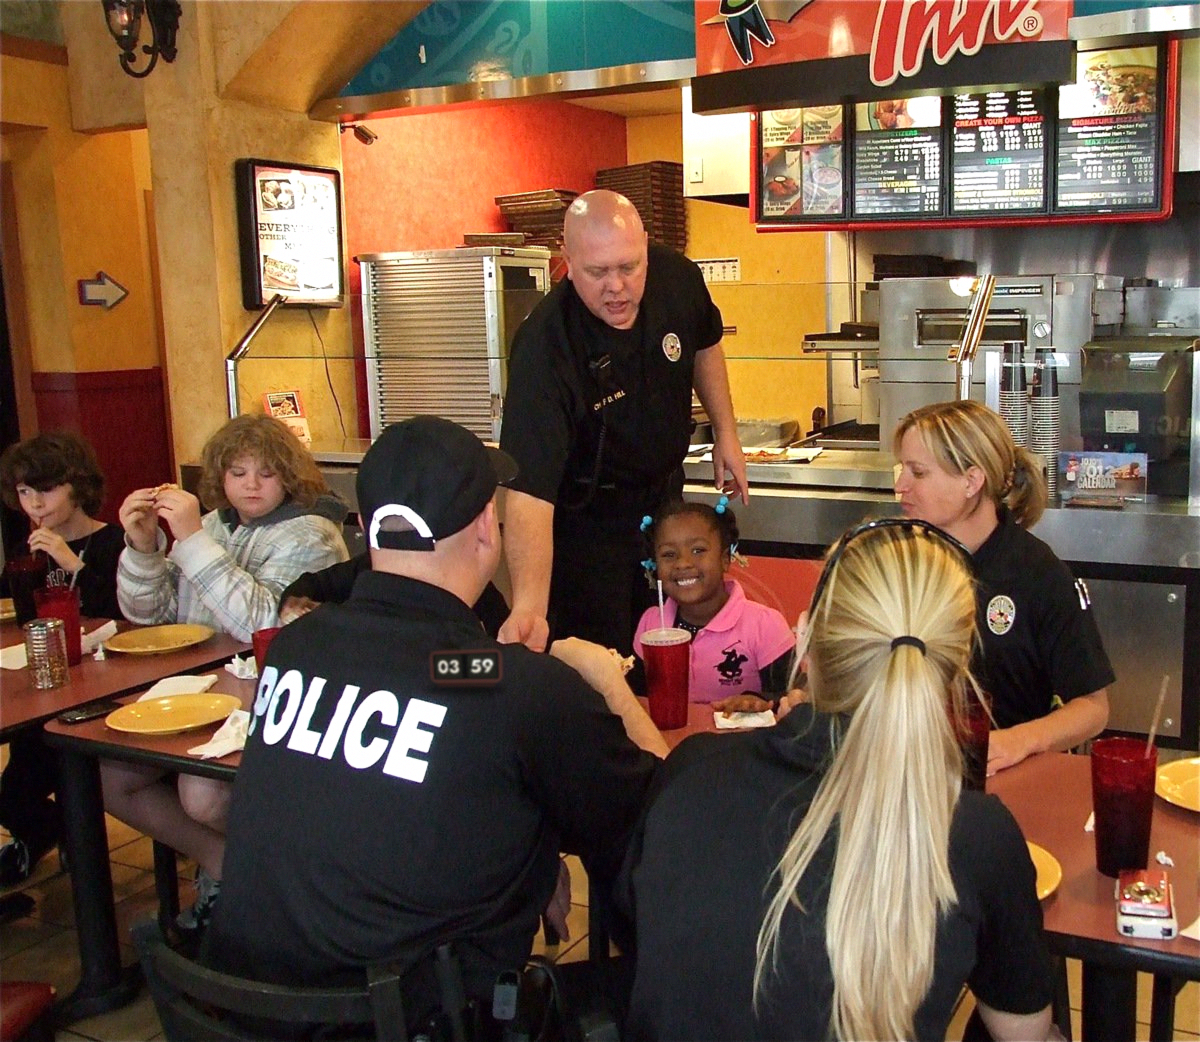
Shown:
3h59
